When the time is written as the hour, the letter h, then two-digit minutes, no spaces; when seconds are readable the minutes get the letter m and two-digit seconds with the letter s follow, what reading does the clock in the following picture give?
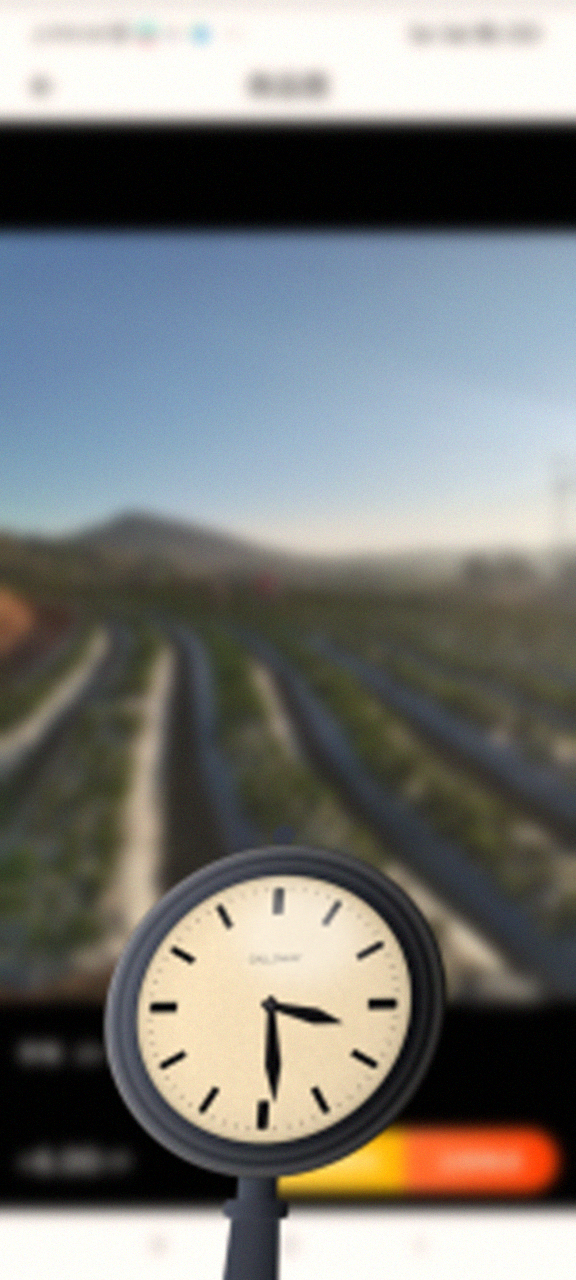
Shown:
3h29
